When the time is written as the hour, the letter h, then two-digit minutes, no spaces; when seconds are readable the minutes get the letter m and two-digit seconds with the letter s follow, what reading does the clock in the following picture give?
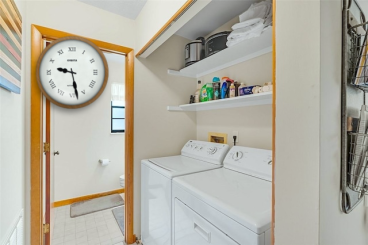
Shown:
9h28
